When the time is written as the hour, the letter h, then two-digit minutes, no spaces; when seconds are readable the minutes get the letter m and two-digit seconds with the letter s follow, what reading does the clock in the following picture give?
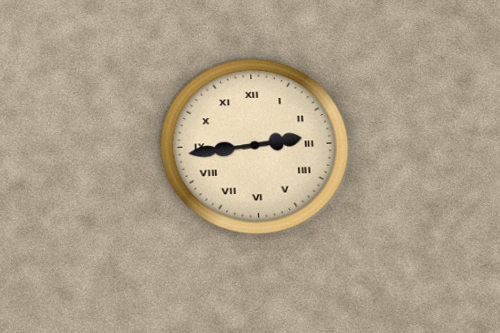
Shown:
2h44
